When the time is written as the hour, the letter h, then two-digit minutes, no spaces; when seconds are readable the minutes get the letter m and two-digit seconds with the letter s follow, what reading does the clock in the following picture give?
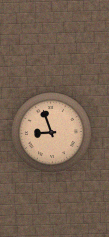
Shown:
8h57
